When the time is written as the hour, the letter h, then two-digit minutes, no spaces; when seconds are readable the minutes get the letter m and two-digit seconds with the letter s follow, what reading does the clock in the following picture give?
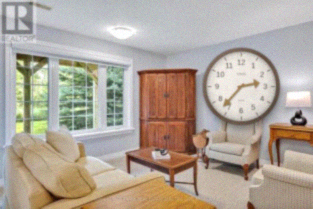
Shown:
2h37
